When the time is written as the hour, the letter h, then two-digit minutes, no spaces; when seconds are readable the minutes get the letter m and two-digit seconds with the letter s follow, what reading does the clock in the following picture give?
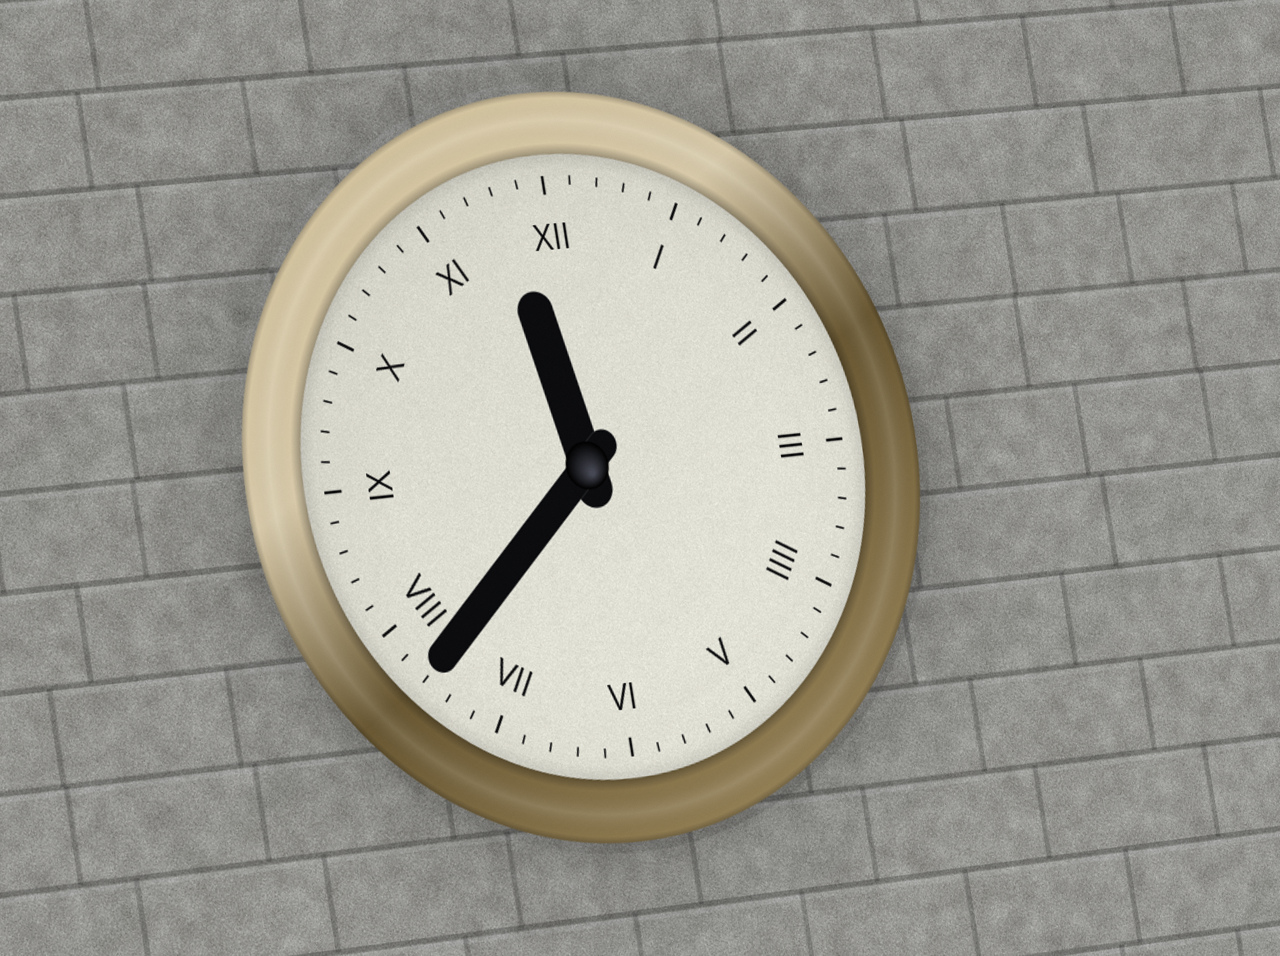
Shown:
11h38
